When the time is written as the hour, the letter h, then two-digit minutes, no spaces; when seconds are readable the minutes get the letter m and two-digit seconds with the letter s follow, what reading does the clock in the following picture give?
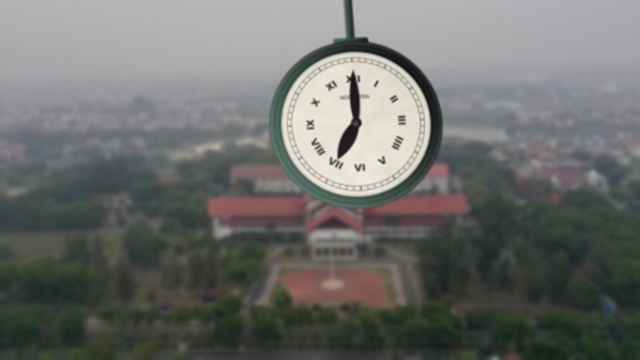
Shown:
7h00
